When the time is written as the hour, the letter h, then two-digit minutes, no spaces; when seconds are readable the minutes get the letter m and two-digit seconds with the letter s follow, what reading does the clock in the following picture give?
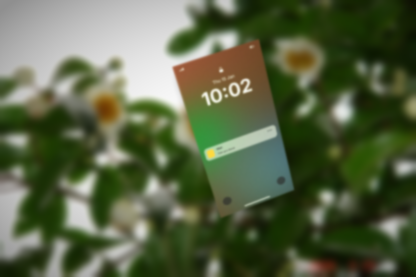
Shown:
10h02
